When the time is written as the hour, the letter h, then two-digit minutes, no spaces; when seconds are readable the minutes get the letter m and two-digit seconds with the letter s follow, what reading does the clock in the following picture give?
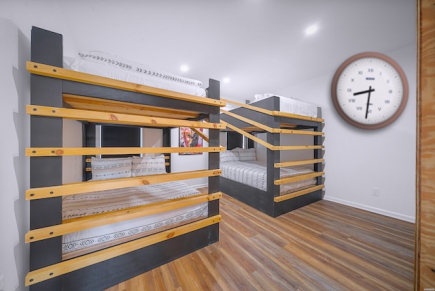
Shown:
8h31
